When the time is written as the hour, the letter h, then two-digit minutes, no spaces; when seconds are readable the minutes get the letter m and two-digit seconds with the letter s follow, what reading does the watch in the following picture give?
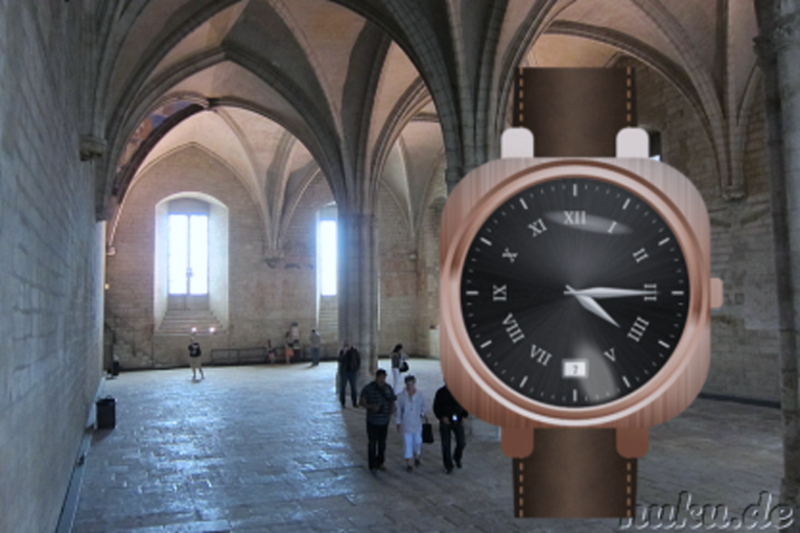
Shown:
4h15
